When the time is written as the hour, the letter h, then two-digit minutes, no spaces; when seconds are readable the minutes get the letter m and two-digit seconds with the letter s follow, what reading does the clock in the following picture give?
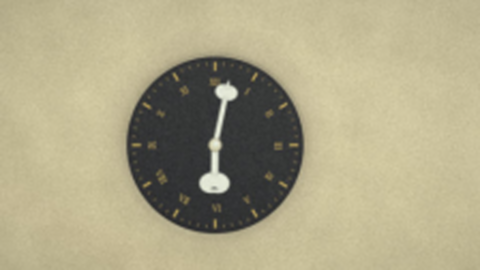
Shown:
6h02
